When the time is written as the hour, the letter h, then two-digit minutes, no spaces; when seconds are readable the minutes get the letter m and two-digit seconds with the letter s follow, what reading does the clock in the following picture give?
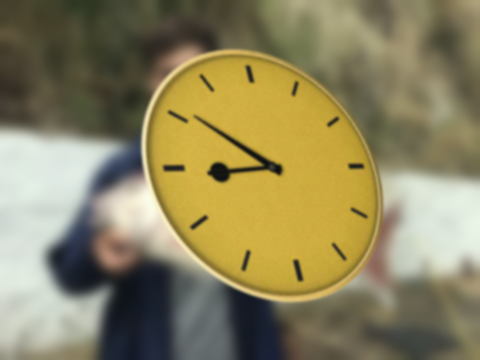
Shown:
8h51
